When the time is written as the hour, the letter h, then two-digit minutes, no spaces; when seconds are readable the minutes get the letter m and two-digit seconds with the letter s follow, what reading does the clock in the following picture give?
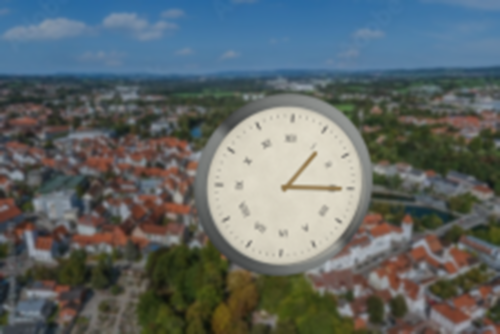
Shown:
1h15
